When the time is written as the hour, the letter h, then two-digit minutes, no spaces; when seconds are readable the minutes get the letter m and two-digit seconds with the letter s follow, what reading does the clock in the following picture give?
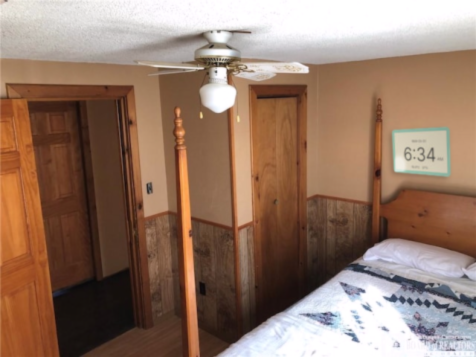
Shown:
6h34
